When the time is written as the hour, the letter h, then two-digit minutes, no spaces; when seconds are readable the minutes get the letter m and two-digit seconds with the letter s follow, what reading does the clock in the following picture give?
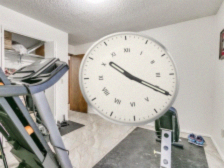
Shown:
10h20
